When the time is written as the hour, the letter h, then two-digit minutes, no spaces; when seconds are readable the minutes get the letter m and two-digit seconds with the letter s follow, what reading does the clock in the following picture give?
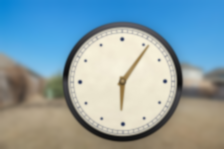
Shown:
6h06
